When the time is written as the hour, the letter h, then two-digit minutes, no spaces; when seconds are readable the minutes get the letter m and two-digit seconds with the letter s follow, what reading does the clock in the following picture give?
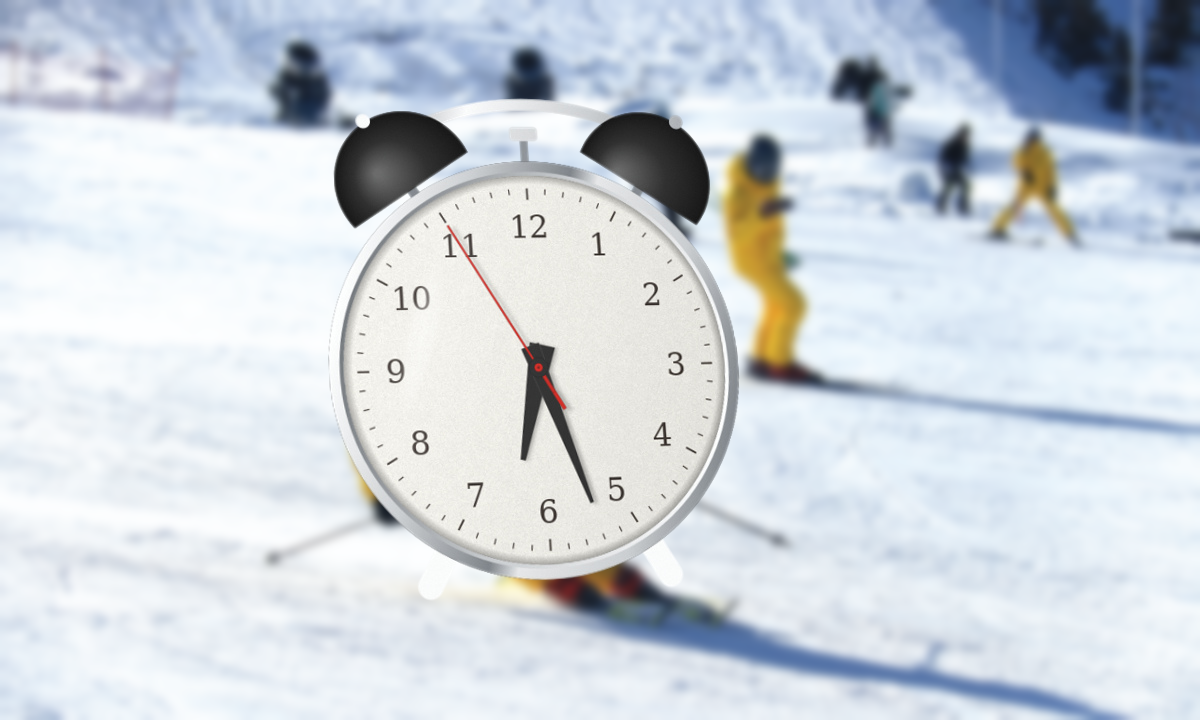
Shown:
6h26m55s
